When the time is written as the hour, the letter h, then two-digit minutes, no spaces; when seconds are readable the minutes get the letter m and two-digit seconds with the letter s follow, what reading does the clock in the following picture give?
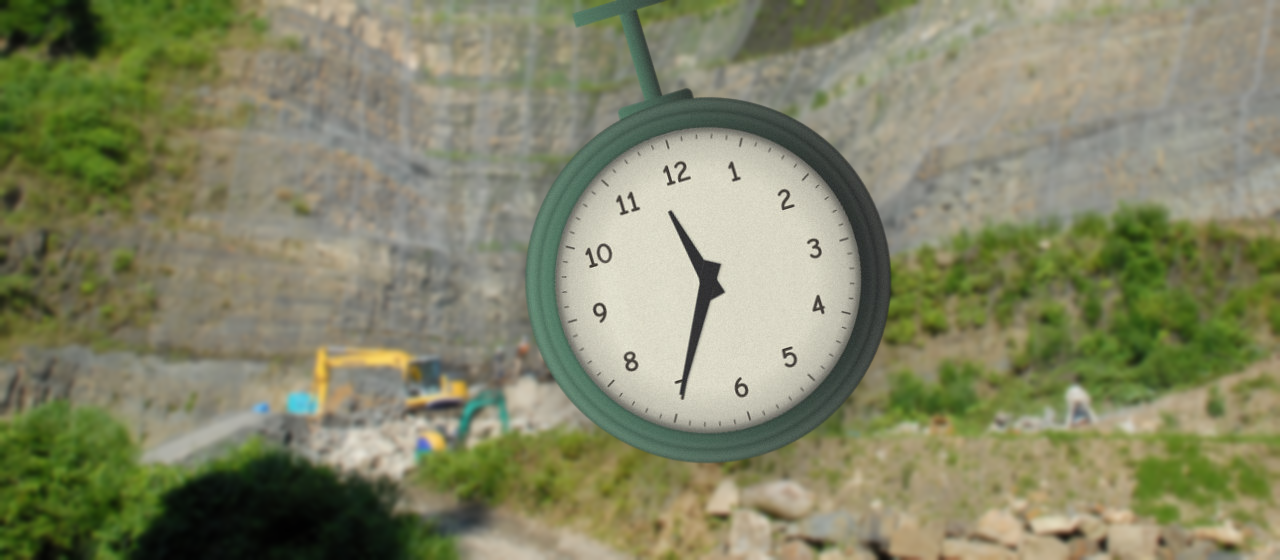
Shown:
11h35
